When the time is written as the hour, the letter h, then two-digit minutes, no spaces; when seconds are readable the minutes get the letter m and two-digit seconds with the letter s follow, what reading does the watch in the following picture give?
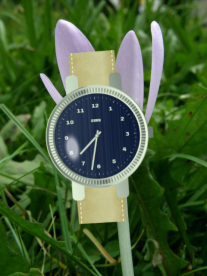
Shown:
7h32
